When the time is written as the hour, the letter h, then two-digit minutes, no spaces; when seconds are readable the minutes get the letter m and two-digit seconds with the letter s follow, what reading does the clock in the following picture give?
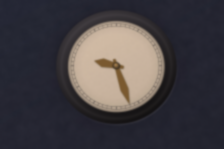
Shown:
9h27
